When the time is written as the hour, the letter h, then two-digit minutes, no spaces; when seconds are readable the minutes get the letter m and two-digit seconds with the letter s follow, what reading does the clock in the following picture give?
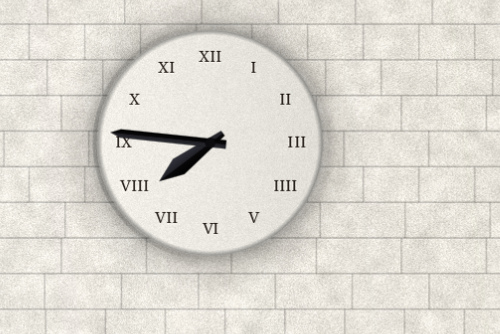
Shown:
7h46
